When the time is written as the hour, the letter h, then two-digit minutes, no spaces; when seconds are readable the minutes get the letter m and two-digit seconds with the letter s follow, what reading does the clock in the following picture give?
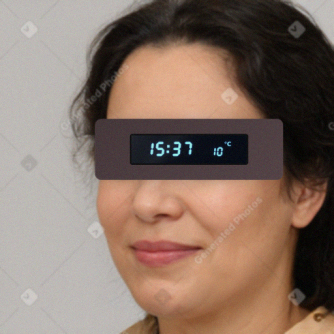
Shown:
15h37
